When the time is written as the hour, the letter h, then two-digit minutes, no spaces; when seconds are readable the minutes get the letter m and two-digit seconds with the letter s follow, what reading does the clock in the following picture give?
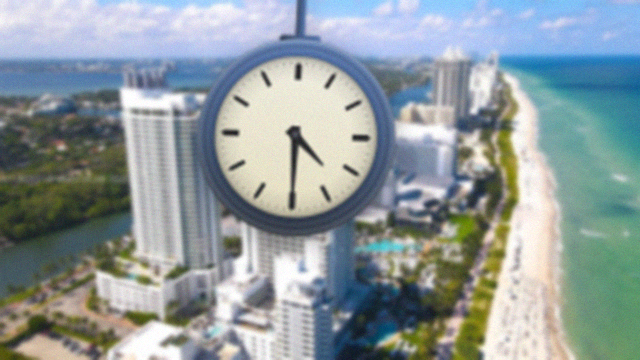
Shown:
4h30
